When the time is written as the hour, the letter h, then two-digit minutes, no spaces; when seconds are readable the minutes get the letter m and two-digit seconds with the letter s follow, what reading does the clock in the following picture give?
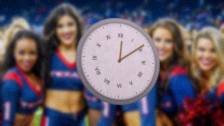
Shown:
12h09
